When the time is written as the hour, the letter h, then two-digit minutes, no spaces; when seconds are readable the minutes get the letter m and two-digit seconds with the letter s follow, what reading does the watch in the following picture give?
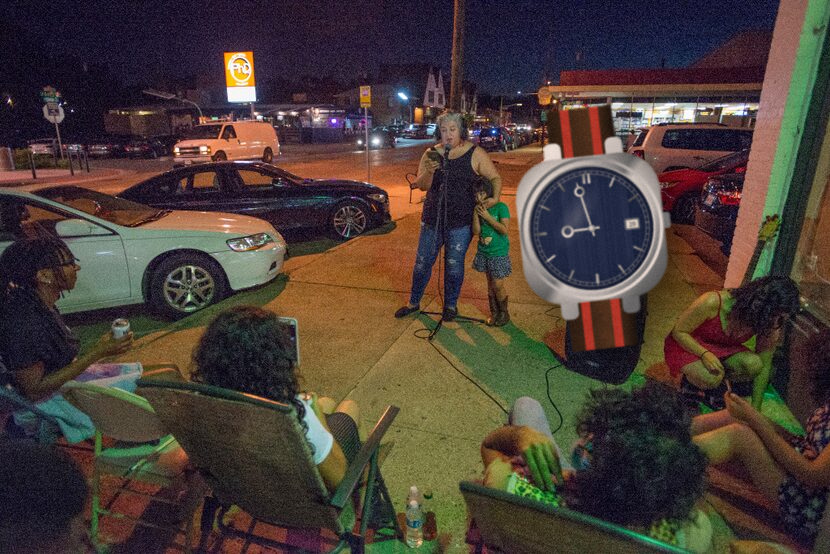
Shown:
8h58
